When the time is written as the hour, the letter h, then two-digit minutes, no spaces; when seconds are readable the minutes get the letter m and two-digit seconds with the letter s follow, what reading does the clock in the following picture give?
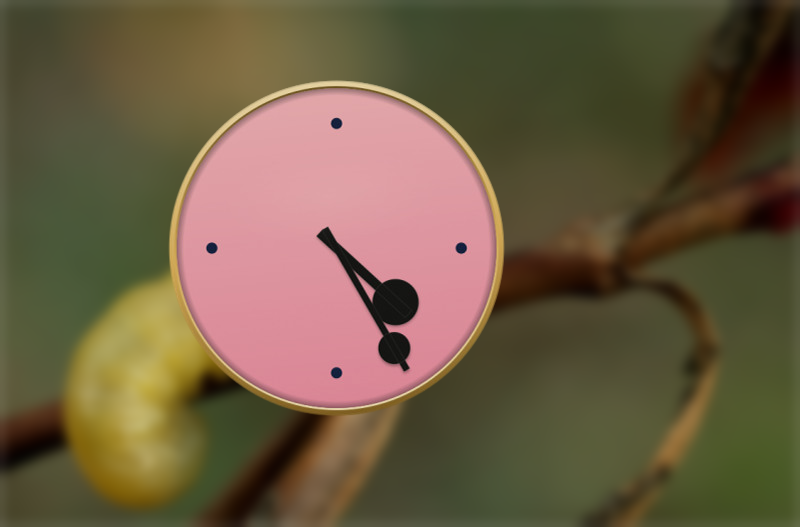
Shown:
4h25
